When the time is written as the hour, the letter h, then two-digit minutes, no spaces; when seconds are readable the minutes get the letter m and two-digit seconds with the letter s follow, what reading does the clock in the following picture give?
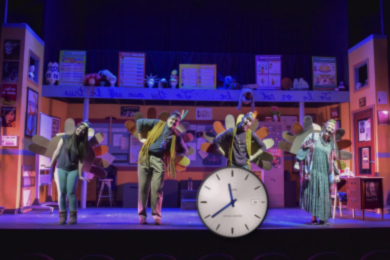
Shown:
11h39
